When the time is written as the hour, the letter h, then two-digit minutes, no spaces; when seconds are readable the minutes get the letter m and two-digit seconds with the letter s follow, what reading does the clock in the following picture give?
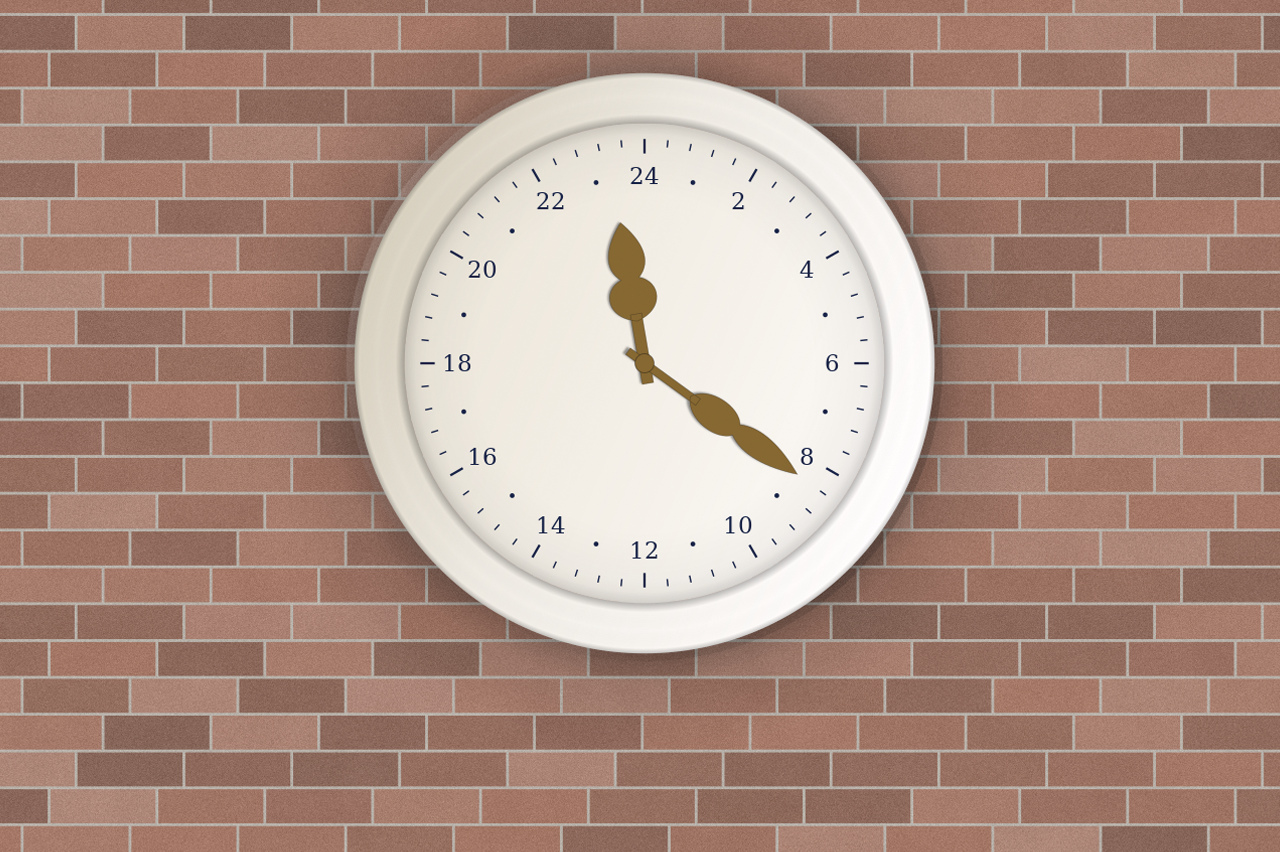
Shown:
23h21
